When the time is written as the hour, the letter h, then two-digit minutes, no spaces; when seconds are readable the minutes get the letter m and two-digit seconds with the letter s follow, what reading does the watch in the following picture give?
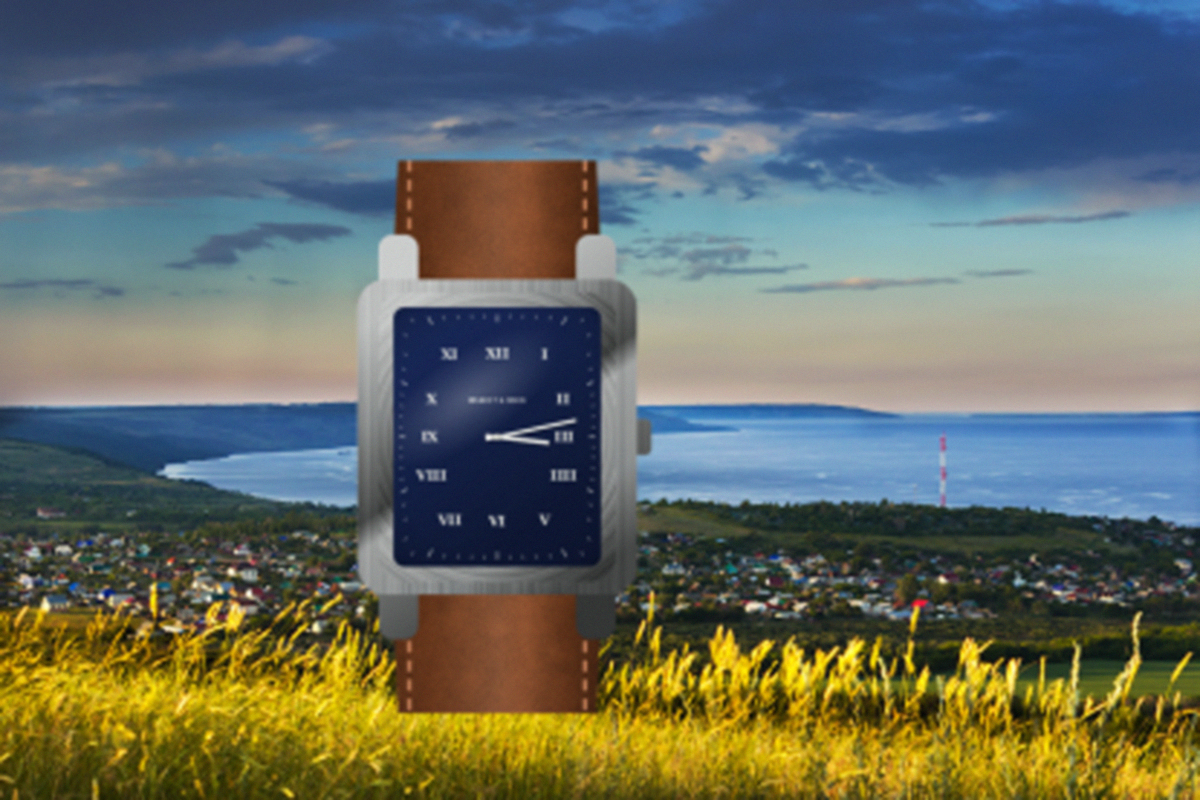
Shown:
3h13
